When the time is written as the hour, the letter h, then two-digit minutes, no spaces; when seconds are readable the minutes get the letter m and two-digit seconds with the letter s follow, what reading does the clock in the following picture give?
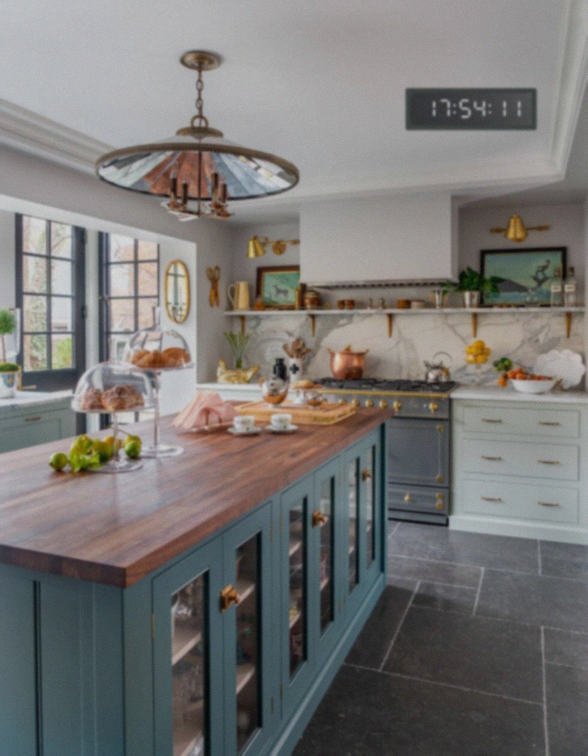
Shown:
17h54m11s
